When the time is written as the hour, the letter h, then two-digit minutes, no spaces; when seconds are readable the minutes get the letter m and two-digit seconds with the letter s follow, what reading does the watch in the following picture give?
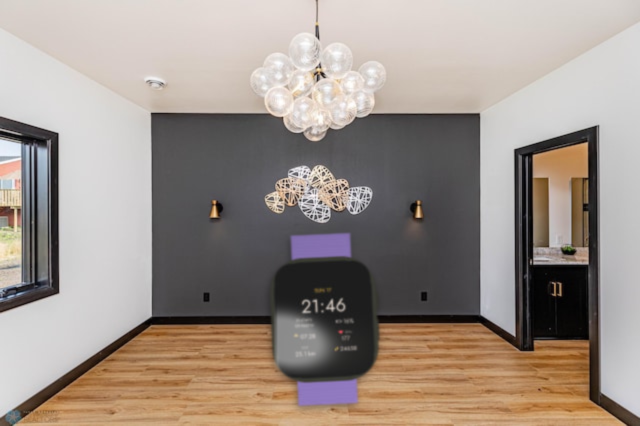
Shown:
21h46
